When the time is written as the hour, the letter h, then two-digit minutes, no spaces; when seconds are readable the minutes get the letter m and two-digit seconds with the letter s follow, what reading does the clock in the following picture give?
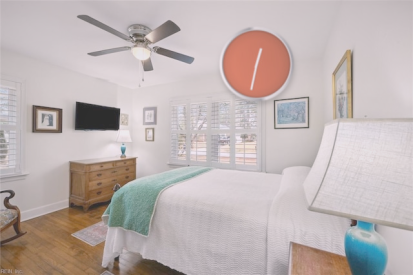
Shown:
12h32
